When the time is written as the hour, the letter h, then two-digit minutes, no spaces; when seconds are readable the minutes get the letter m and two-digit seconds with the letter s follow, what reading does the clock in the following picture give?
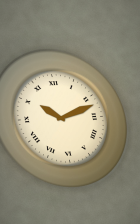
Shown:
10h12
